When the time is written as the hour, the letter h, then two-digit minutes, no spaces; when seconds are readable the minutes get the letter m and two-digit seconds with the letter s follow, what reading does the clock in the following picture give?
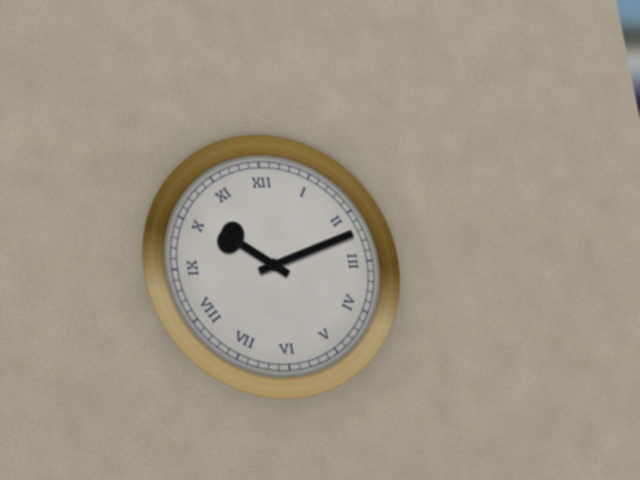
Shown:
10h12
